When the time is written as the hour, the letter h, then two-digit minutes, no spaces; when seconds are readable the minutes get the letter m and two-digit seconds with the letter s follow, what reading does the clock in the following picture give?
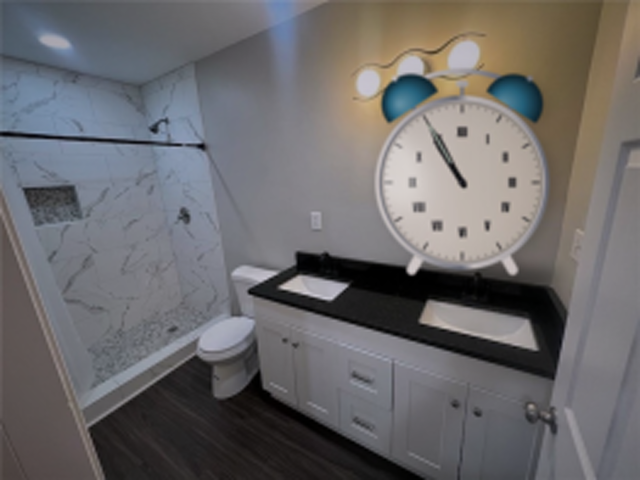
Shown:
10h55
